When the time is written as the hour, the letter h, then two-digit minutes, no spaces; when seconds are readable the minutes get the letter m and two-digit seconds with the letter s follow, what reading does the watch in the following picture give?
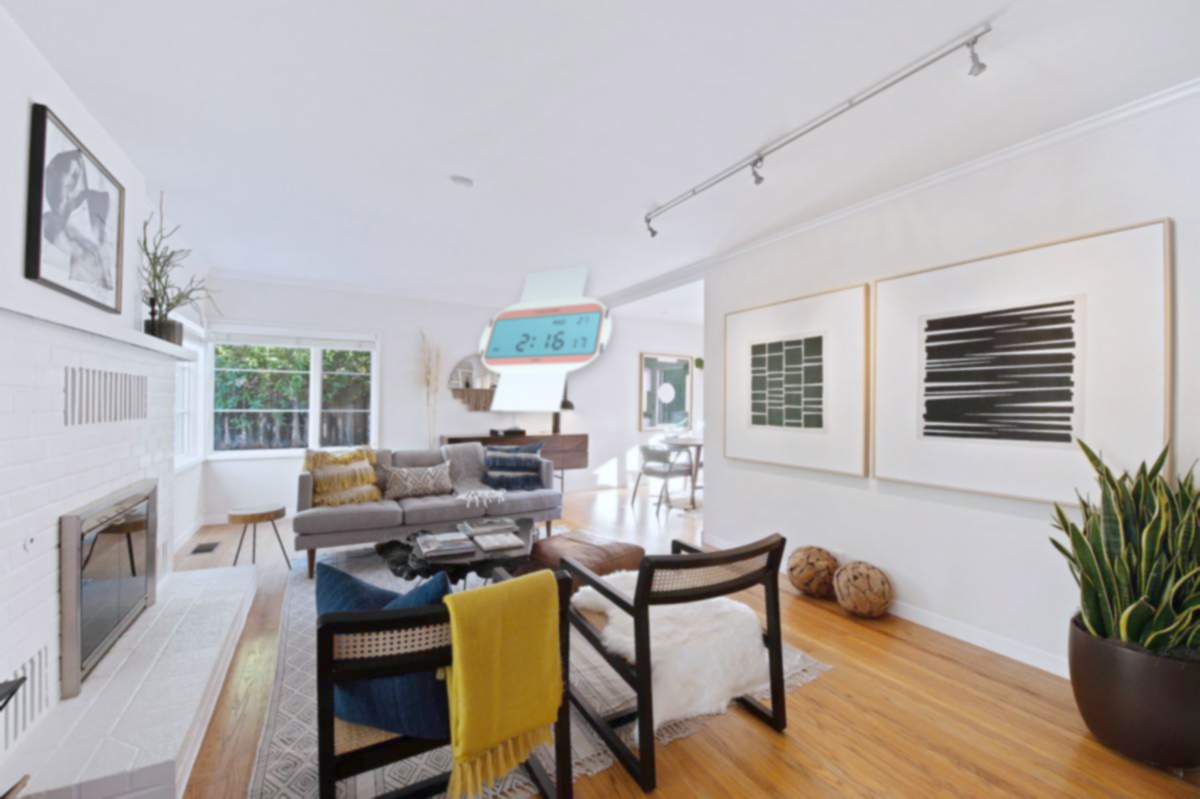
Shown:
2h16
